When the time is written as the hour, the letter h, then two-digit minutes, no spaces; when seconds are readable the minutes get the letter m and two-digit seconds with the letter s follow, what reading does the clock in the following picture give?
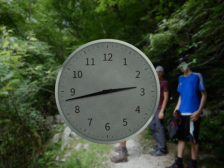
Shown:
2h43
